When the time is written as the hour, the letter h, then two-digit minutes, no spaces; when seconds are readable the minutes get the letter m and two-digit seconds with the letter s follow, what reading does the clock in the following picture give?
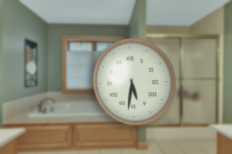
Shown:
5h32
